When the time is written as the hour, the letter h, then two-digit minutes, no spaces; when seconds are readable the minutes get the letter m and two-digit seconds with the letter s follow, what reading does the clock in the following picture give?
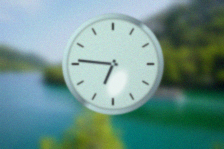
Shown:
6h46
